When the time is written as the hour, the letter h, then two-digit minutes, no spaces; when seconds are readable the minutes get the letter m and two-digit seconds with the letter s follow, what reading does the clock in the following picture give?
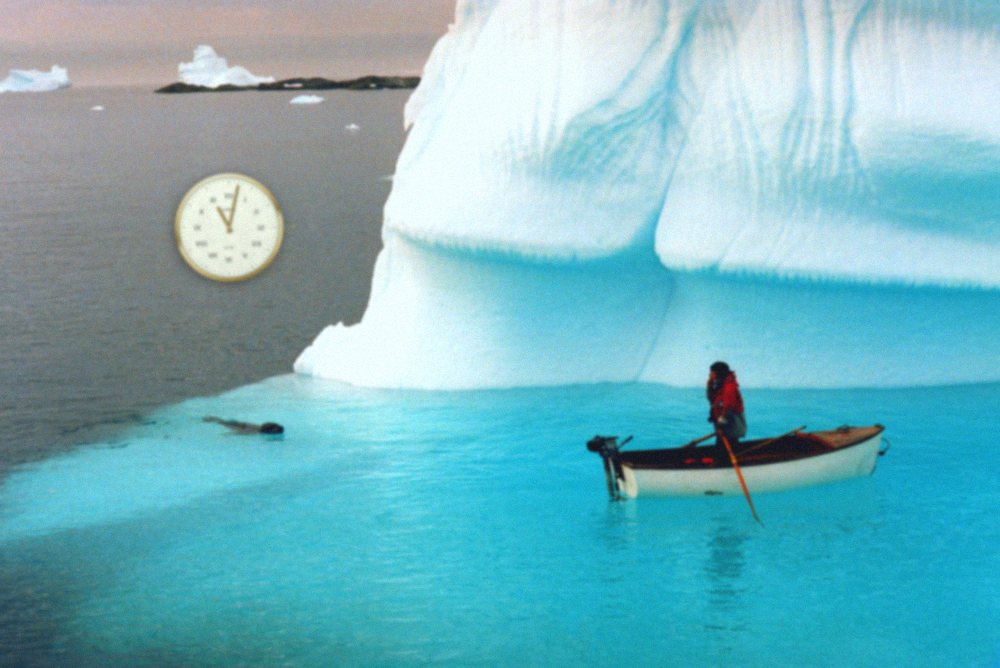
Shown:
11h02
